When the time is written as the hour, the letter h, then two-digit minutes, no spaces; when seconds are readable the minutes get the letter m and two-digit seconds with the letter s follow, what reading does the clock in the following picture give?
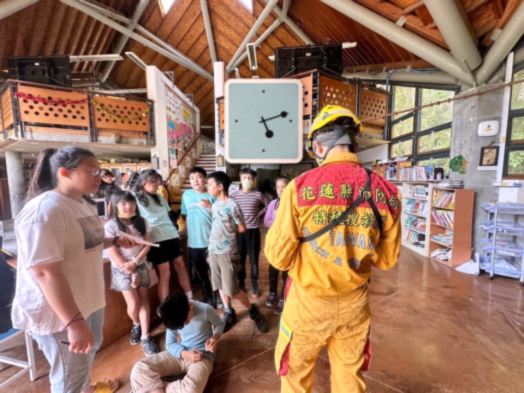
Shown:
5h12
